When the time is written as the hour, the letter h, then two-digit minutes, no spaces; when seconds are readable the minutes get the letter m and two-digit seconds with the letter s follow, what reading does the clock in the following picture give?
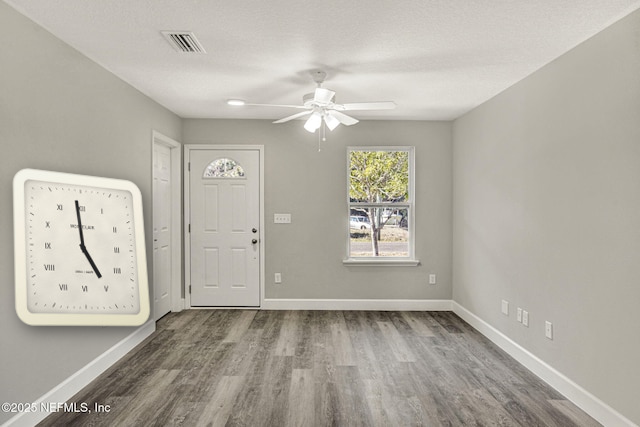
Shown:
4h59
